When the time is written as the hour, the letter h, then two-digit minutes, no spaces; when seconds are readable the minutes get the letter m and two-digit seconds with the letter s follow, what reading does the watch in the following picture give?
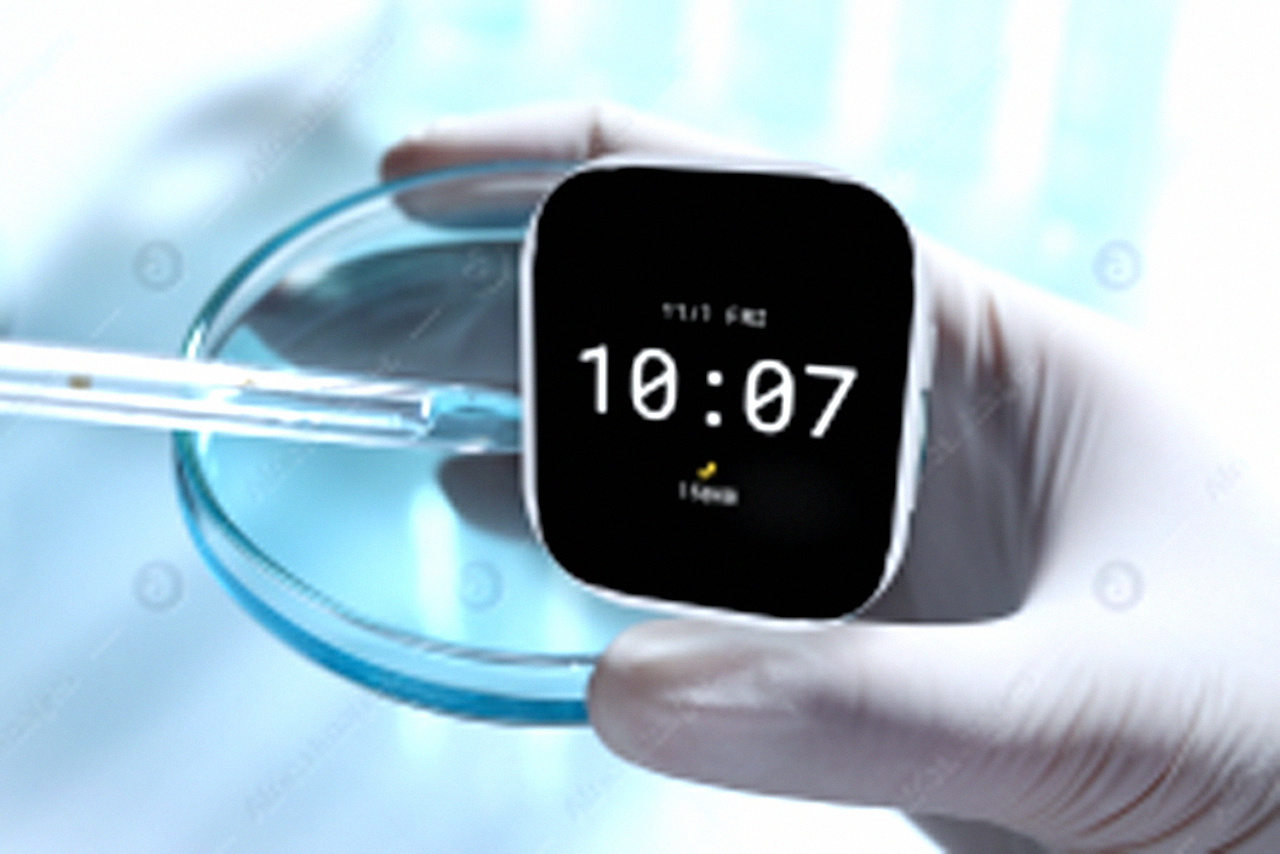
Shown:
10h07
